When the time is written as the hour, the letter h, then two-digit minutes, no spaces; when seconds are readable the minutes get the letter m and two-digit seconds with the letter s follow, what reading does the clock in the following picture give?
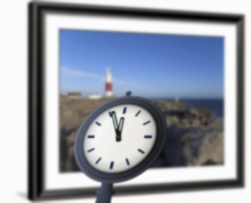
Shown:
11h56
